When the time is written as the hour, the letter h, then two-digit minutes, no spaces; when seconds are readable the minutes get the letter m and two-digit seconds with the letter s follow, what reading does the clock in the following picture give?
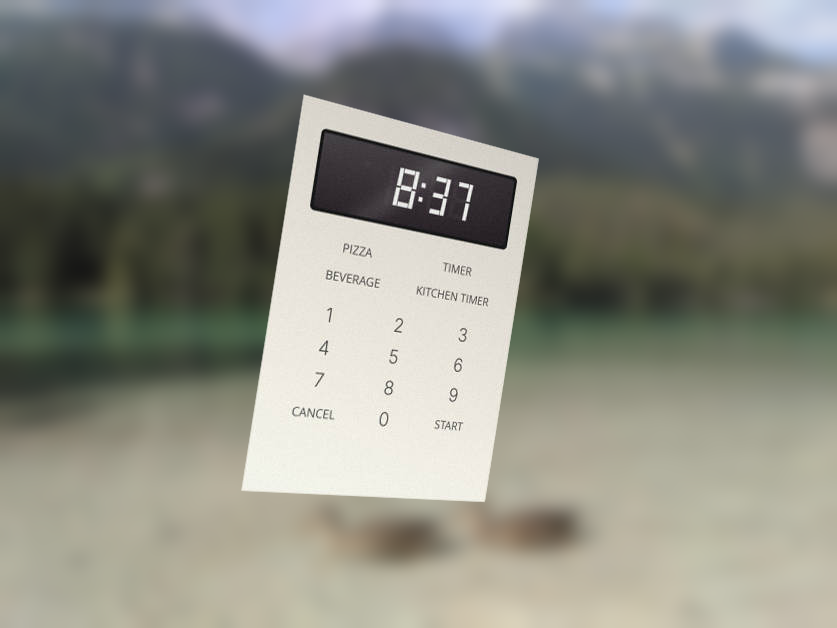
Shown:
8h37
